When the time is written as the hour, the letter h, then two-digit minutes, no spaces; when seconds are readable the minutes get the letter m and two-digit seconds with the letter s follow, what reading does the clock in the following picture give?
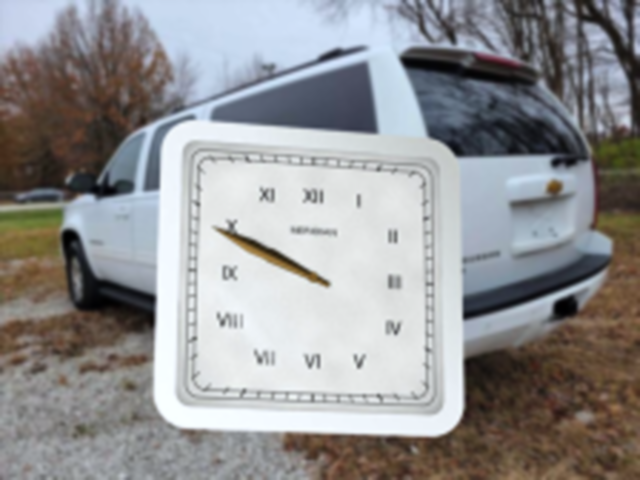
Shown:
9h49
